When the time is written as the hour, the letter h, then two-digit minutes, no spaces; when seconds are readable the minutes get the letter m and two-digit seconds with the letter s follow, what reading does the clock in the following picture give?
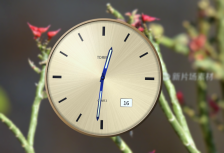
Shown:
12h31
